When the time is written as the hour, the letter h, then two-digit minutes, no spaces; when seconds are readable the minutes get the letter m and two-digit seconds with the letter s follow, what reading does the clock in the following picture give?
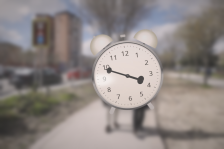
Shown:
3h49
